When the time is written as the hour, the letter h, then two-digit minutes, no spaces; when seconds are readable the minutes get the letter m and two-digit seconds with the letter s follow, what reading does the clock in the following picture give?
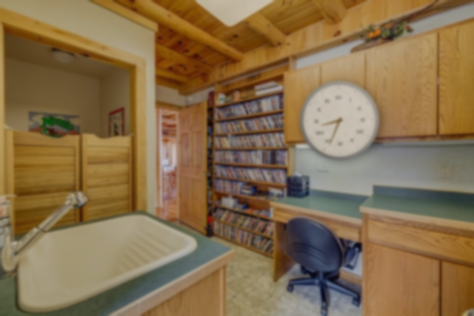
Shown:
8h34
